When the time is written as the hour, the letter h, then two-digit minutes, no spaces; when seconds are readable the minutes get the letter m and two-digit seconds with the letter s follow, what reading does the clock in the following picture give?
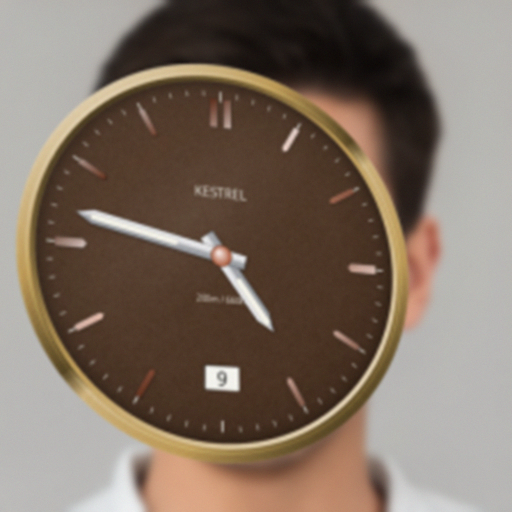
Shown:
4h47
